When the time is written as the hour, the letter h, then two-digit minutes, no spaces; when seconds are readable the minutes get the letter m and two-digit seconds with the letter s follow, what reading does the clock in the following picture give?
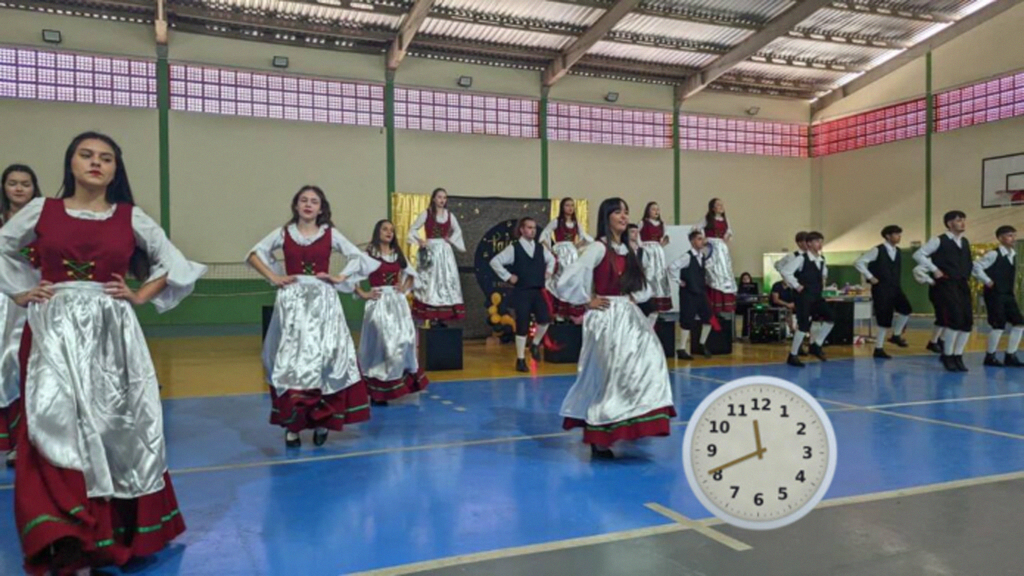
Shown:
11h41
